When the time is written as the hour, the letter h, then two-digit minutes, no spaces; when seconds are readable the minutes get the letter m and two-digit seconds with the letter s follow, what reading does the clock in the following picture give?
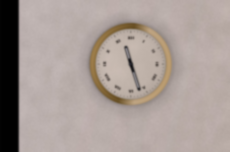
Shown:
11h27
